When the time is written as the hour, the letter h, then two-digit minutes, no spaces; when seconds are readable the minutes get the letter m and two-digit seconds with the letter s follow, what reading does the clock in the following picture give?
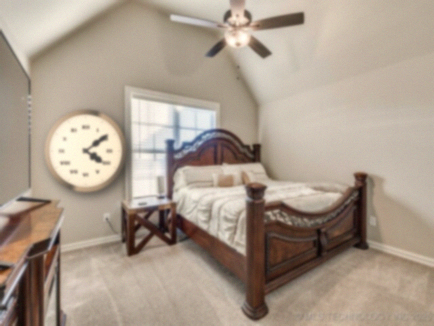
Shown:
4h09
